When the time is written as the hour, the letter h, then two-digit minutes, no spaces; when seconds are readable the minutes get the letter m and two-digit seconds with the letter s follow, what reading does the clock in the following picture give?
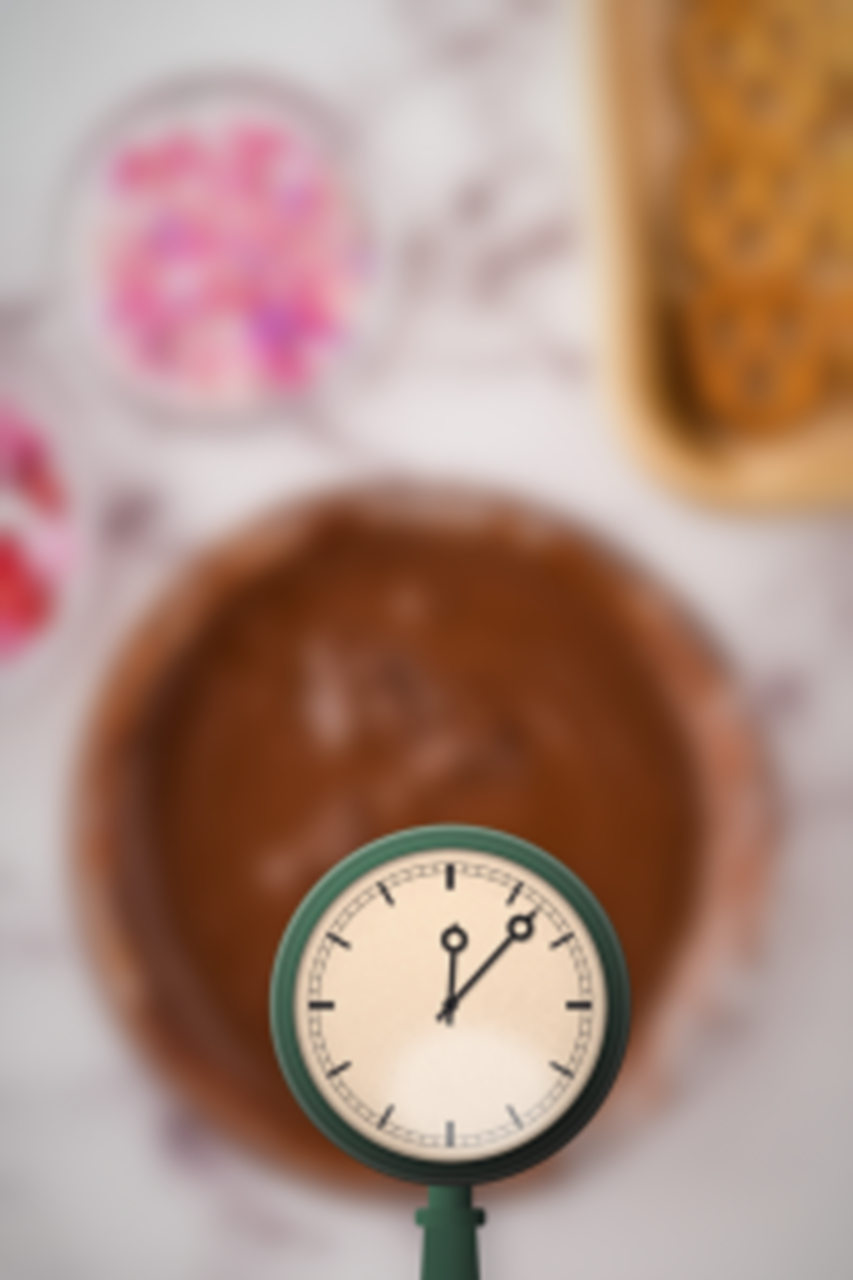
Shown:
12h07
